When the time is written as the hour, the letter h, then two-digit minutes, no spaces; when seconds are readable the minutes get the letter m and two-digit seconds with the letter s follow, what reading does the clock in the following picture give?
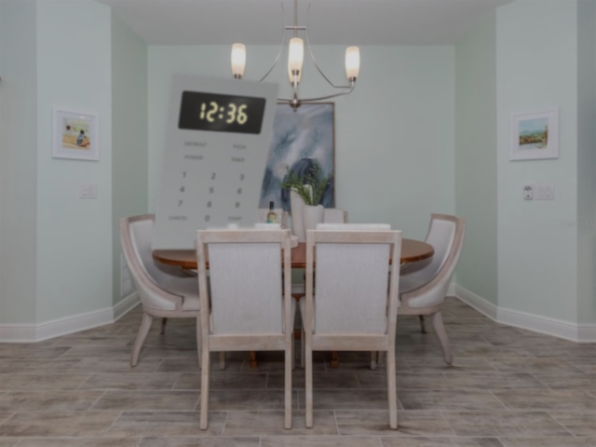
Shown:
12h36
